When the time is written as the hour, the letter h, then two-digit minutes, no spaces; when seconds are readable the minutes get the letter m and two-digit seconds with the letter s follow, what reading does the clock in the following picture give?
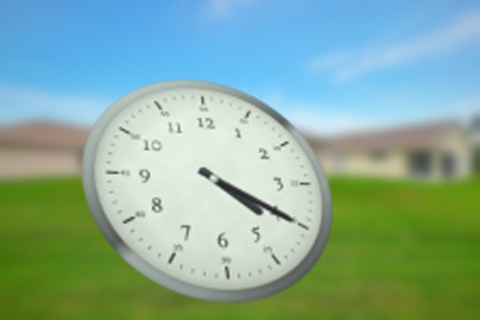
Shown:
4h20
